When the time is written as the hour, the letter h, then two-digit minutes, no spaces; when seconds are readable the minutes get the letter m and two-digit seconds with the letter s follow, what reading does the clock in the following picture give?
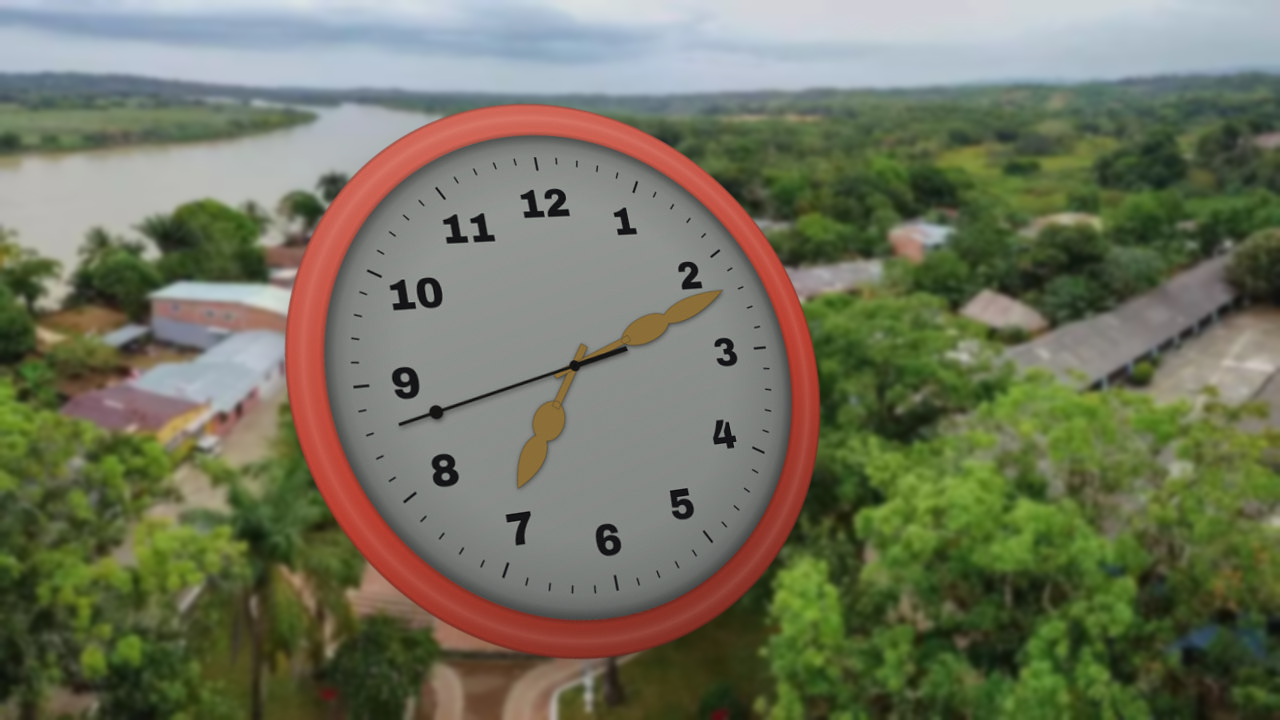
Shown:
7h11m43s
